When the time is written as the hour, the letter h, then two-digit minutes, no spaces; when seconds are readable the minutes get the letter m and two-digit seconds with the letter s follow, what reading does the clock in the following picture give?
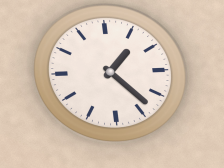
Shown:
1h23
